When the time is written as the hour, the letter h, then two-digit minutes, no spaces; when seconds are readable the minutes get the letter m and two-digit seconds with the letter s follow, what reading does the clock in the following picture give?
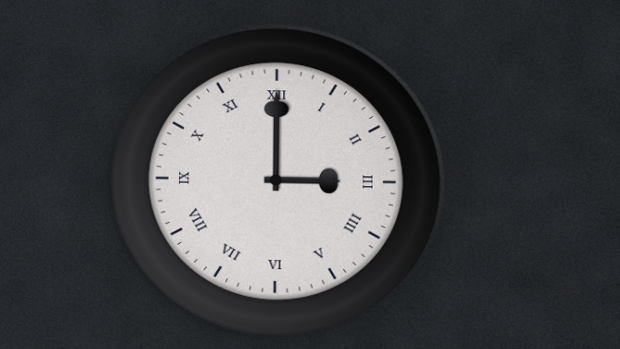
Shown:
3h00
